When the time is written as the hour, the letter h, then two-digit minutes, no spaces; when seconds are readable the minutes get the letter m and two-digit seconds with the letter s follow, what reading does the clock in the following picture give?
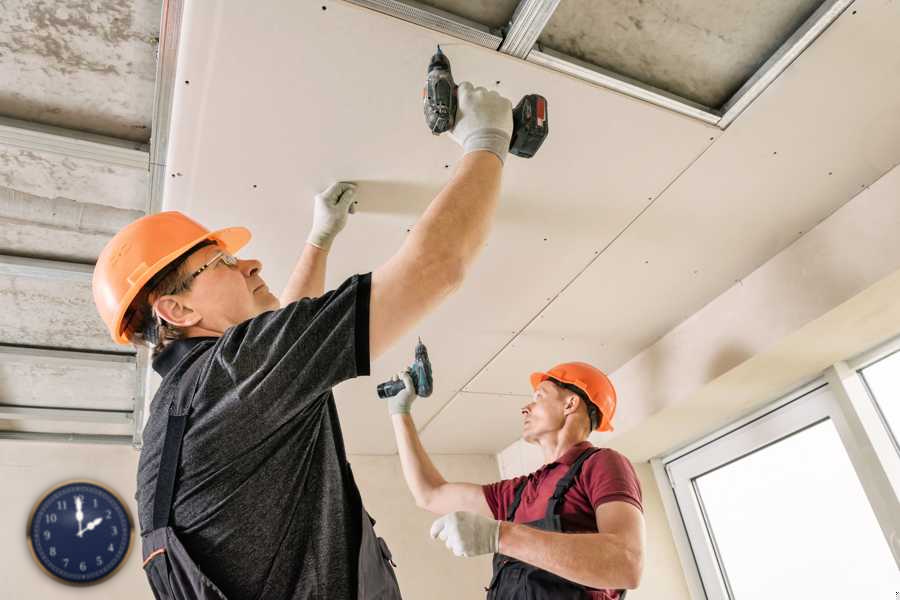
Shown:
2h00
